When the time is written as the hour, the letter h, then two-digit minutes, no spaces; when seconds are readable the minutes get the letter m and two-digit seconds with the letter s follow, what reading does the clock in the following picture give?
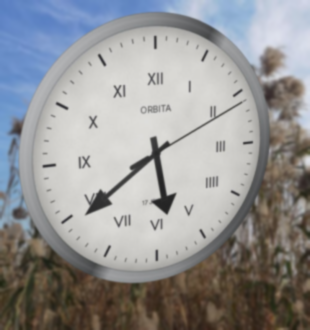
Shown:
5h39m11s
